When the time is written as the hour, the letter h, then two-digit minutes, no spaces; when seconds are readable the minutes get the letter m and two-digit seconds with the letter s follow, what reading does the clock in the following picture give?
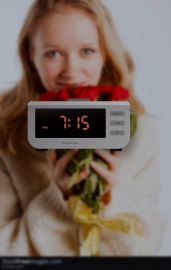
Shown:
7h15
